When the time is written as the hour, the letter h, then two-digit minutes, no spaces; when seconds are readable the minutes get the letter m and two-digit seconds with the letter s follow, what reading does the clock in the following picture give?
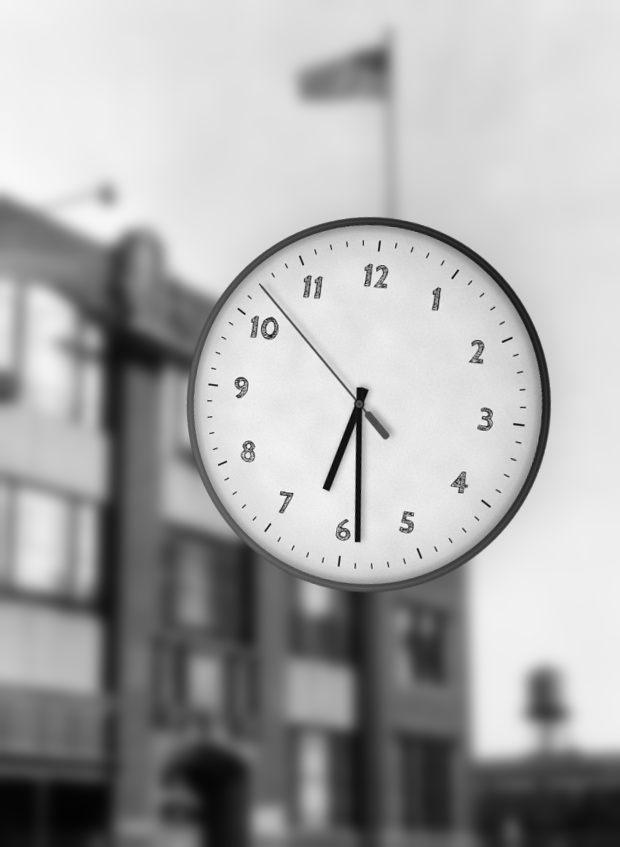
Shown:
6h28m52s
